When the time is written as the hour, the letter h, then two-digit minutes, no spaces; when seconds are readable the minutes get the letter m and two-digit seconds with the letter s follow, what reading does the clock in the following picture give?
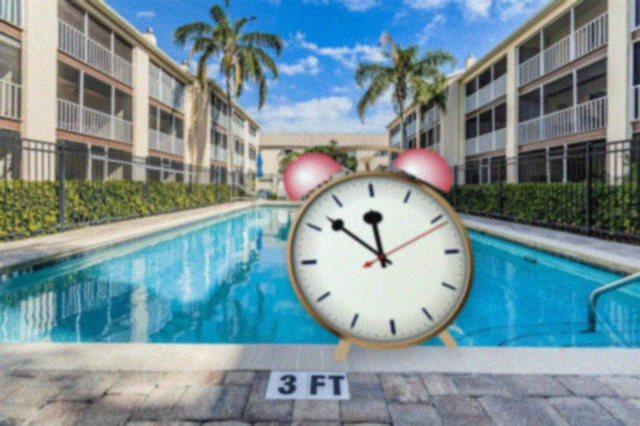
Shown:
11h52m11s
